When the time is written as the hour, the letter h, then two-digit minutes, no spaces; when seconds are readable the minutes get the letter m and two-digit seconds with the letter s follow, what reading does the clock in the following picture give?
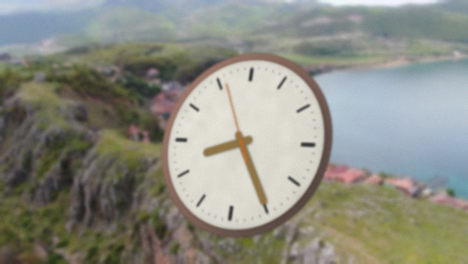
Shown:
8h24m56s
